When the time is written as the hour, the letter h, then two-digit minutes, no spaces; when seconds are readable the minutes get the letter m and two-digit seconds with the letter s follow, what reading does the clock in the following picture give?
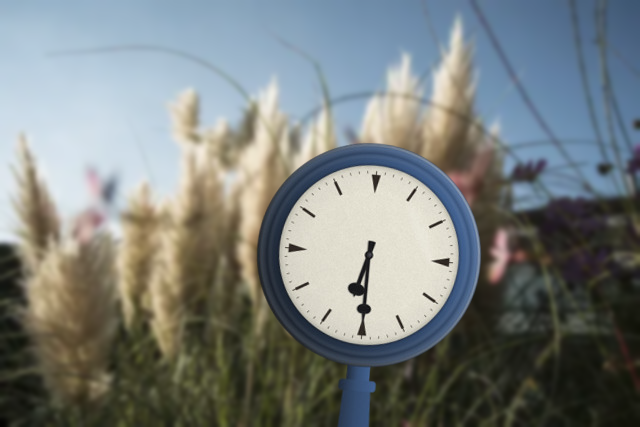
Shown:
6h30
